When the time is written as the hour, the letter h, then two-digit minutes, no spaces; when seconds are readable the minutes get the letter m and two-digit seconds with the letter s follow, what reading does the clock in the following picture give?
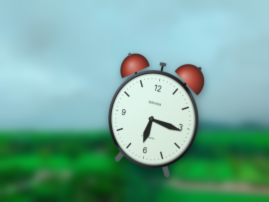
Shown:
6h16
